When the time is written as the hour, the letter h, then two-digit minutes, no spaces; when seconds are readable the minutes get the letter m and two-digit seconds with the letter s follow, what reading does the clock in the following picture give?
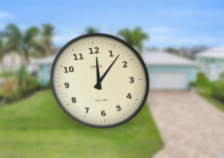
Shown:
12h07
